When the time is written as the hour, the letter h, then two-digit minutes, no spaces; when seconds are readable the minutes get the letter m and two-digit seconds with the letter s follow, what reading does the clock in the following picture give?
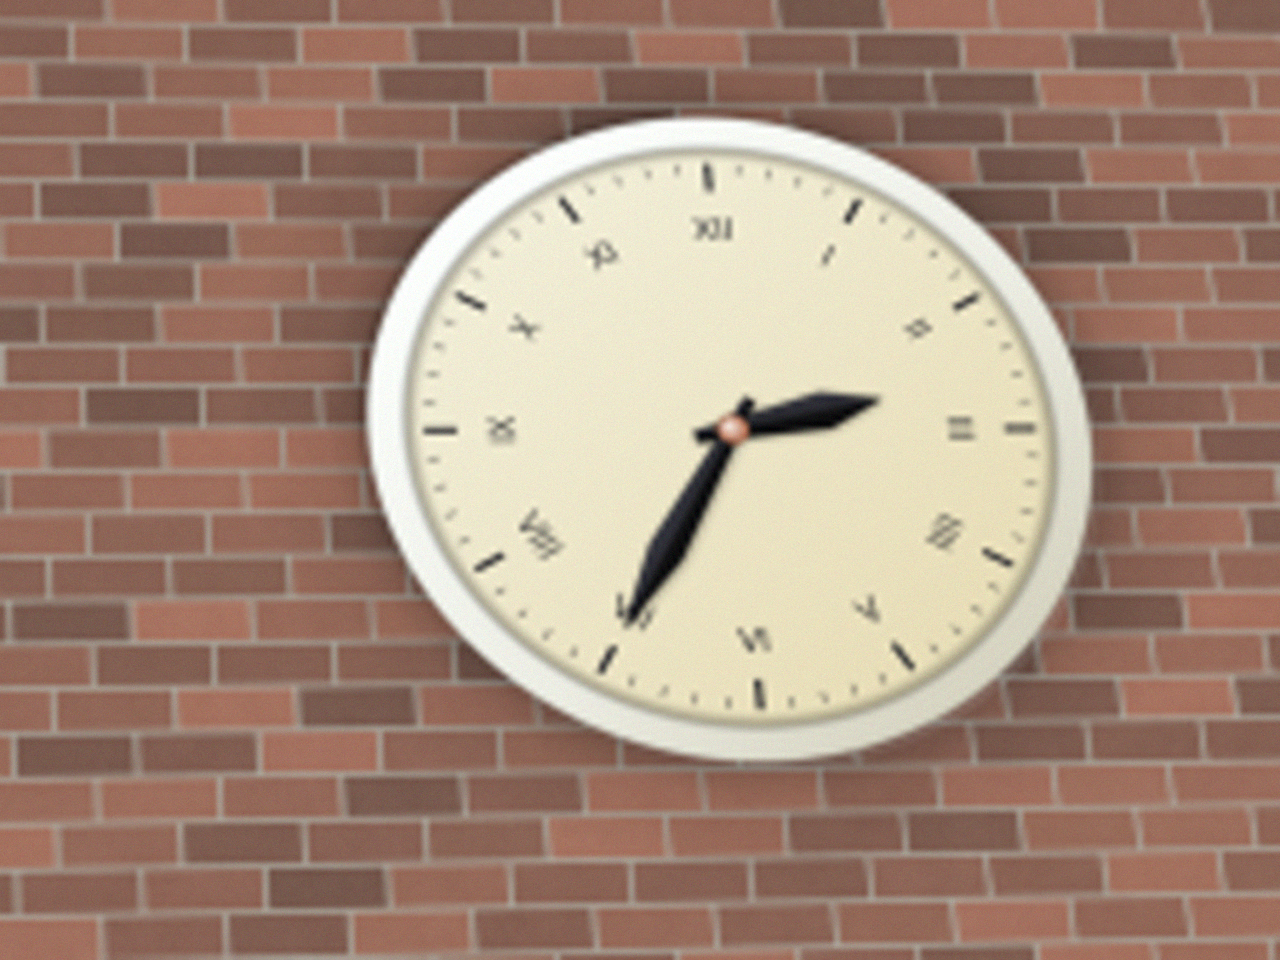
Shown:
2h35
